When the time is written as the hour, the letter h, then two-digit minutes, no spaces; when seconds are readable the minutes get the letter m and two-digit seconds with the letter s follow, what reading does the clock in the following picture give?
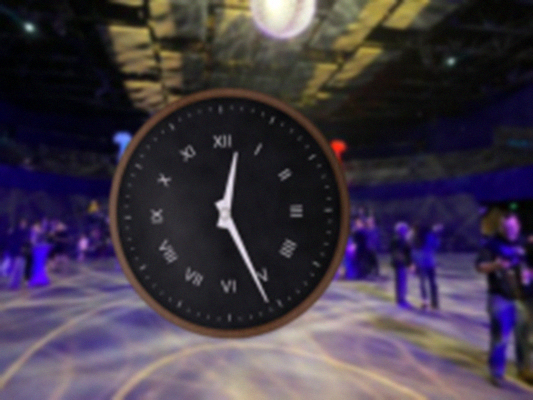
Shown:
12h26
